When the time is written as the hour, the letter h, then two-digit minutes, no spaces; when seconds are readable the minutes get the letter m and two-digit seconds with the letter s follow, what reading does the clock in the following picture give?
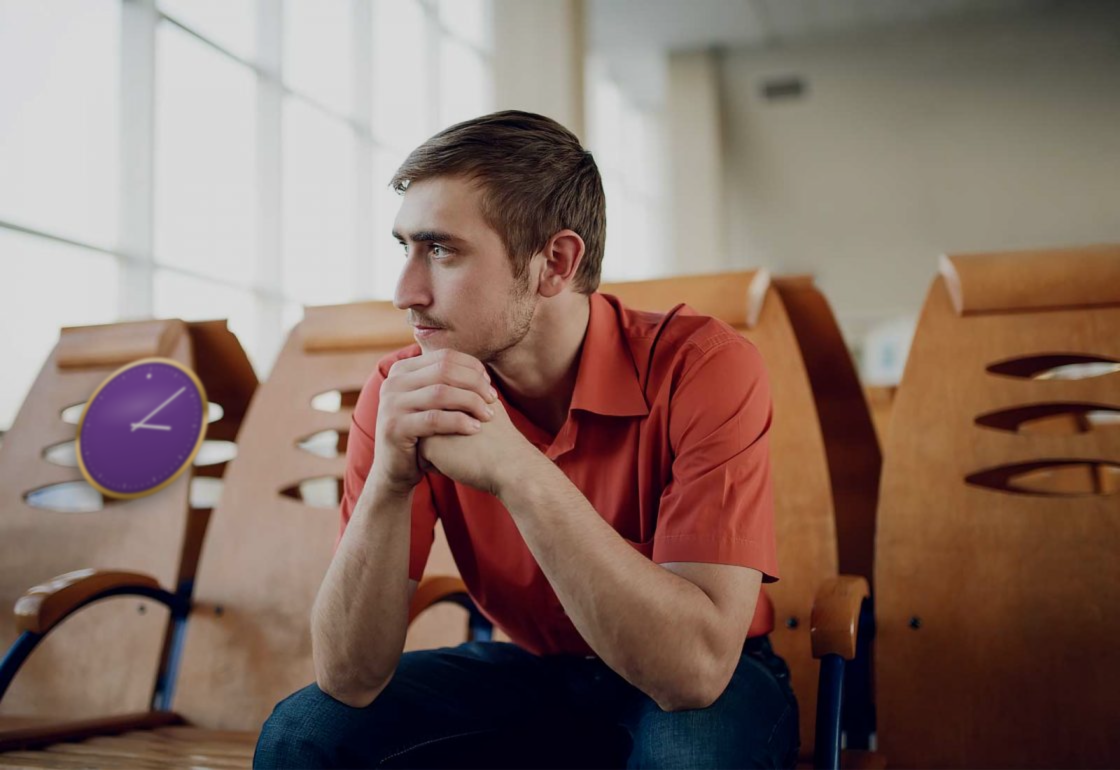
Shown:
3h08
